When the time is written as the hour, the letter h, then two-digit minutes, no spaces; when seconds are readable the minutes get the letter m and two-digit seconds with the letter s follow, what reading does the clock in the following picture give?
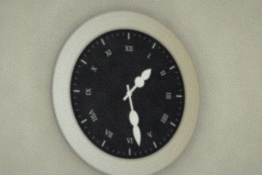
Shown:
1h28
